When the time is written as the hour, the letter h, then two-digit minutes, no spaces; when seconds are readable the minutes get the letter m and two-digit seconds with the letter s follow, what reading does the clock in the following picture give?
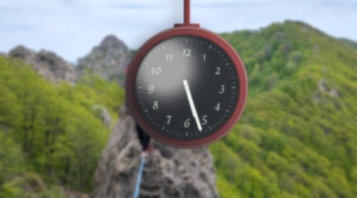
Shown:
5h27
